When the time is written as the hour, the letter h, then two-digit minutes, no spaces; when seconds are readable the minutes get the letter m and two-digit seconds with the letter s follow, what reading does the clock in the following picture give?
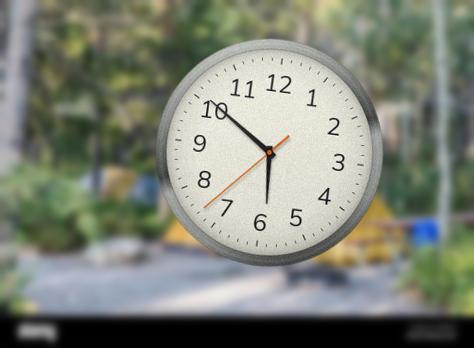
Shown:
5h50m37s
